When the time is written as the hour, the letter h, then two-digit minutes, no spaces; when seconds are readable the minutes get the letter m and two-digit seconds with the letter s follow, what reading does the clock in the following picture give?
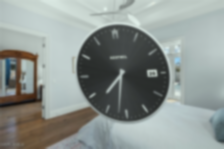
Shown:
7h32
